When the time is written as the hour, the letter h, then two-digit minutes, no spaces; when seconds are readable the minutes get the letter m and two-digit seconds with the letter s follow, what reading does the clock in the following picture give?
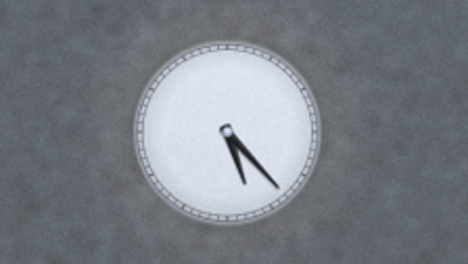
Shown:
5h23
